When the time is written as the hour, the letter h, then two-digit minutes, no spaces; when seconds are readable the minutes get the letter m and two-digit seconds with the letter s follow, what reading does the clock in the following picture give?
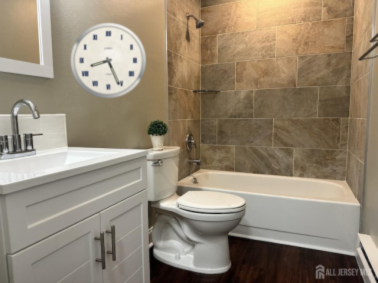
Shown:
8h26
